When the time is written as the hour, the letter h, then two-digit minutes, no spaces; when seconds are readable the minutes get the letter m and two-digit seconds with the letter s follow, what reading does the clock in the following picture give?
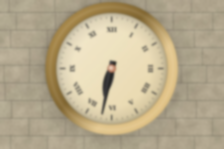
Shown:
6h32
